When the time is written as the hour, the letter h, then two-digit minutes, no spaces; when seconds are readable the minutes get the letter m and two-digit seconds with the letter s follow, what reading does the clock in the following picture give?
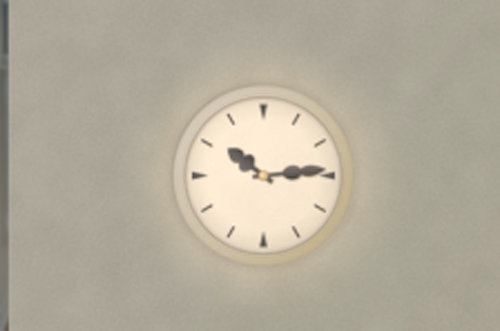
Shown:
10h14
